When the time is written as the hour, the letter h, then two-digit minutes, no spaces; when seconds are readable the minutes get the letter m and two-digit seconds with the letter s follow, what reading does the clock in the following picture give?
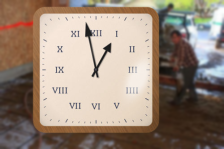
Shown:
12h58
